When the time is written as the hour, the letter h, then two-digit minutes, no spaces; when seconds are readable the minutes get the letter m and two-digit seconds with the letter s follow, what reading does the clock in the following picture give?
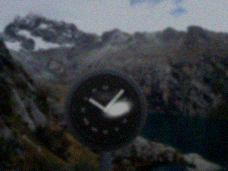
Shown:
10h07
